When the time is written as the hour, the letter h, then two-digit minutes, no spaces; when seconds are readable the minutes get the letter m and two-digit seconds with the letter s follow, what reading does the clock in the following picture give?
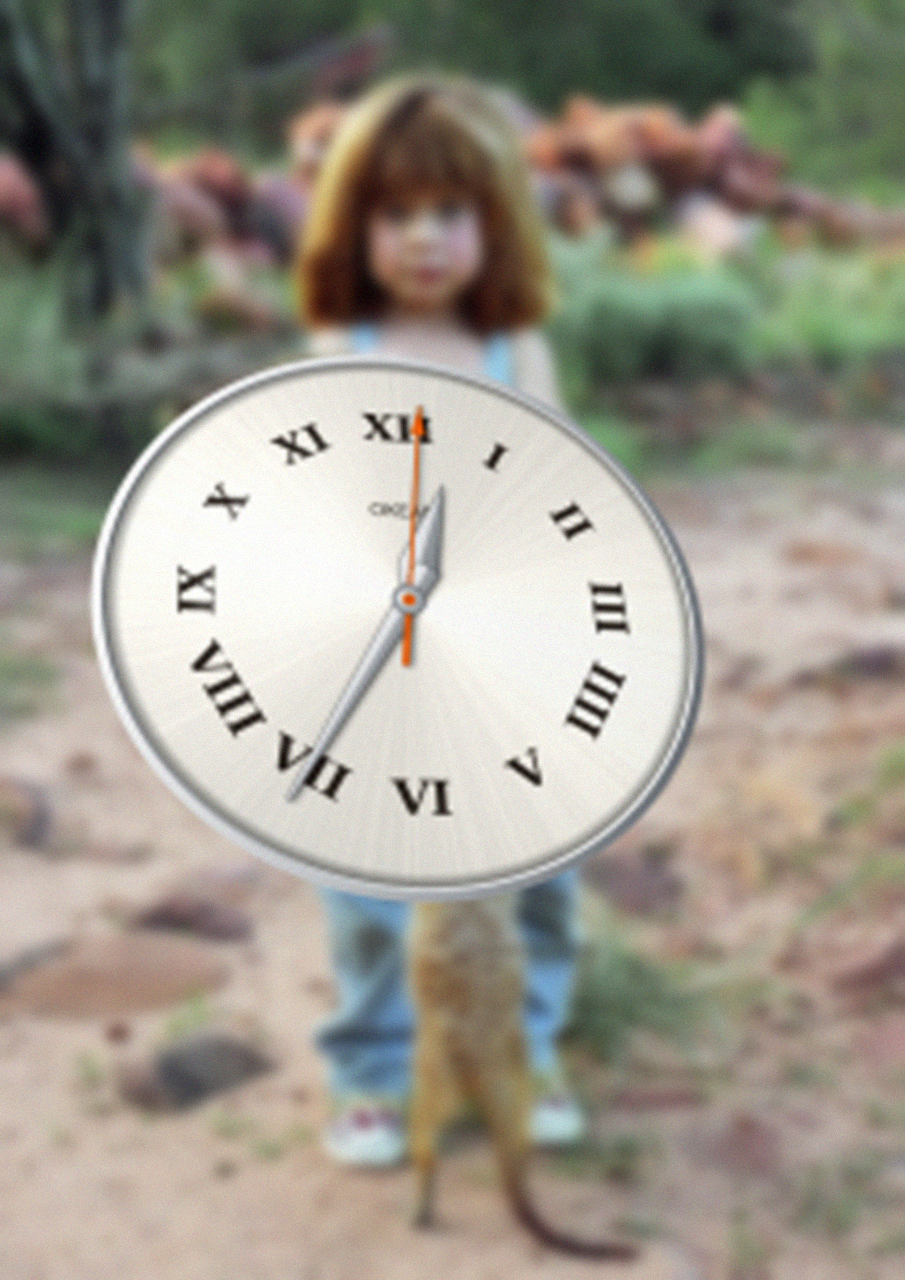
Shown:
12h35m01s
